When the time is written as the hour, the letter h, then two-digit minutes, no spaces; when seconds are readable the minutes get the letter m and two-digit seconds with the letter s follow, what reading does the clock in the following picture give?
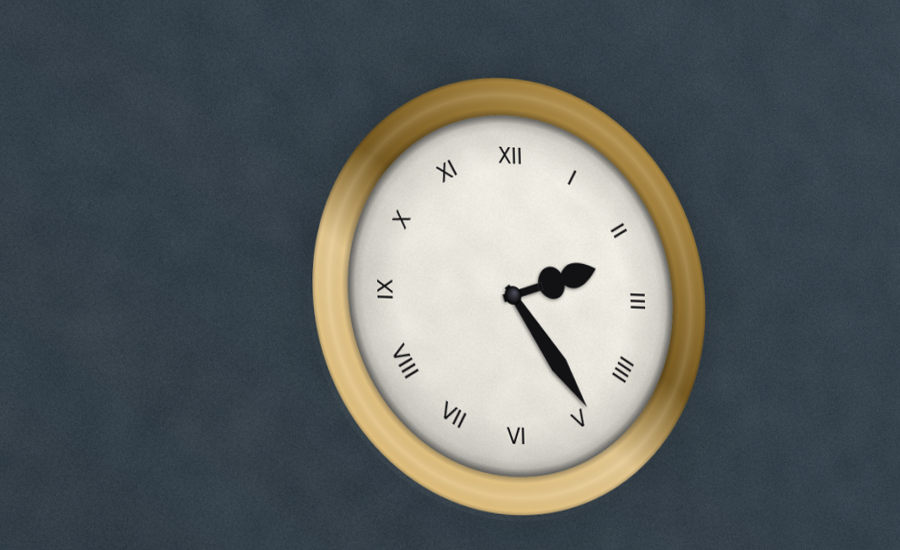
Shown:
2h24
